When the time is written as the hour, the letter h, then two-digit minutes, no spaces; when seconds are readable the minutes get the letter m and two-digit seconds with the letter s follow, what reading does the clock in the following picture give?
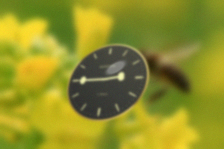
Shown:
2h45
